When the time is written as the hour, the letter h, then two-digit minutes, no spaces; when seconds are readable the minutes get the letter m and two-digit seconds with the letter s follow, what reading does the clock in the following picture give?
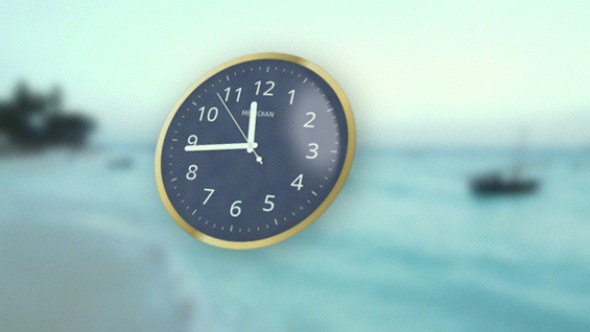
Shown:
11h43m53s
